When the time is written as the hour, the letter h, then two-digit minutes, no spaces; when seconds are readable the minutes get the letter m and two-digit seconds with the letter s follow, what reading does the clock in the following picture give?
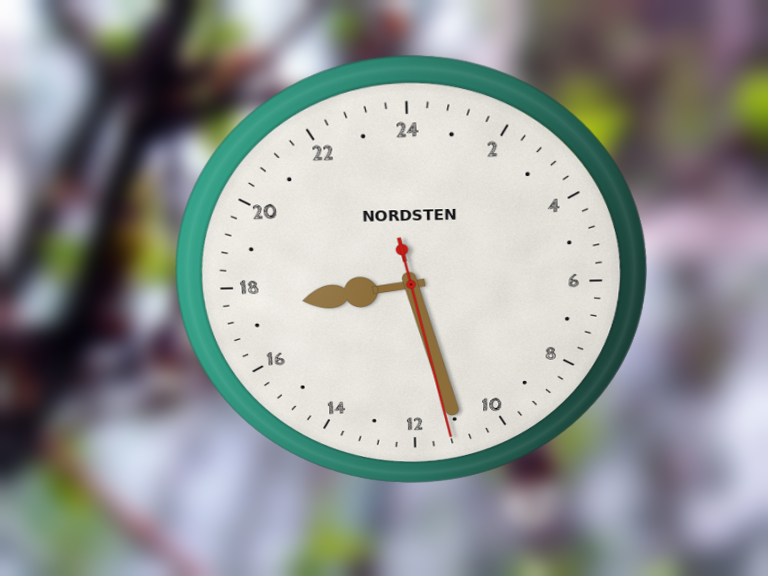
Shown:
17h27m28s
